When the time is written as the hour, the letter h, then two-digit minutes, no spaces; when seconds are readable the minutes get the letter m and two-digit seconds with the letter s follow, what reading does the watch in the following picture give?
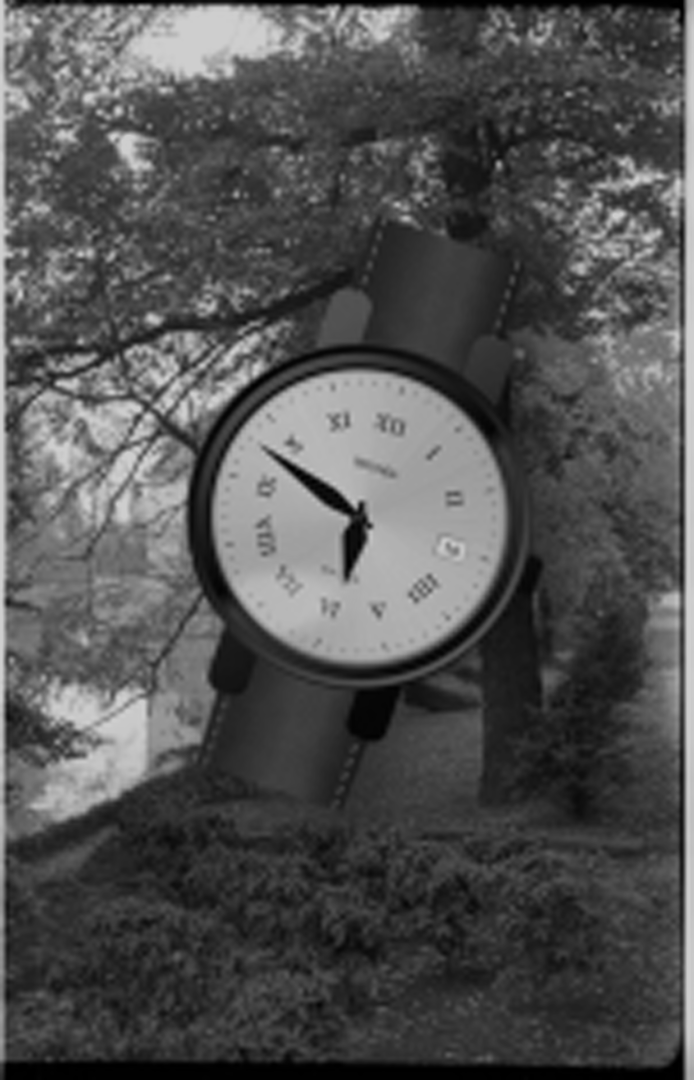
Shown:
5h48
